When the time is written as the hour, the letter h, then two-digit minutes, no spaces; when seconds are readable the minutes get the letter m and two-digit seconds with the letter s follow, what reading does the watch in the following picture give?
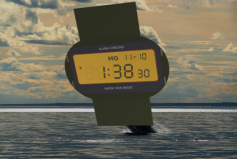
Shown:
1h38m30s
